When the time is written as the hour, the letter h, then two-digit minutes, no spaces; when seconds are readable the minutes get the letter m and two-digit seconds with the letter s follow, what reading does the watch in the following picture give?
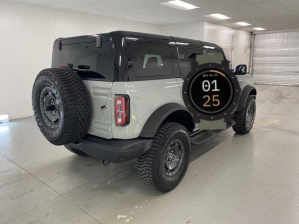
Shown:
1h25
